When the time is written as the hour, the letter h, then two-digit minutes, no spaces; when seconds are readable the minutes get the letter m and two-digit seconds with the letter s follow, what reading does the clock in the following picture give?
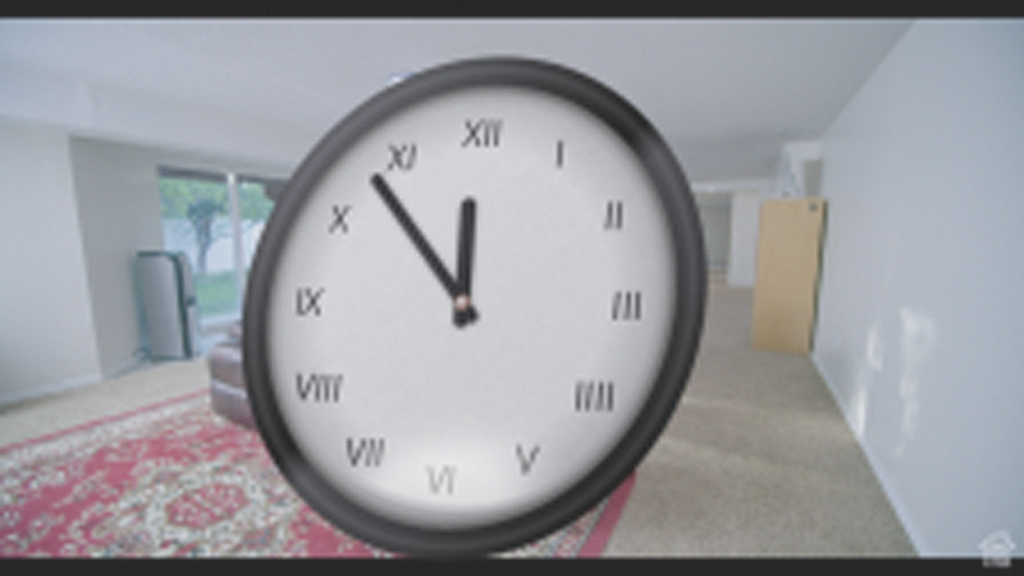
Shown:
11h53
